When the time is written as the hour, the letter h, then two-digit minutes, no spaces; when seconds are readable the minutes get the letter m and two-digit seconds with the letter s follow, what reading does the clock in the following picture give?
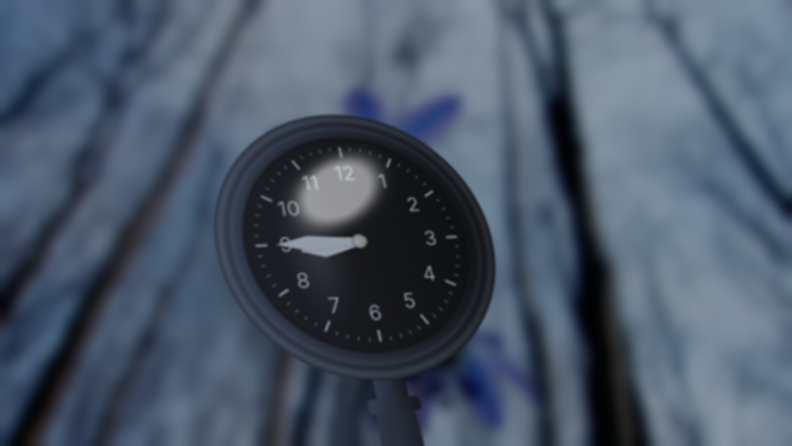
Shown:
8h45
